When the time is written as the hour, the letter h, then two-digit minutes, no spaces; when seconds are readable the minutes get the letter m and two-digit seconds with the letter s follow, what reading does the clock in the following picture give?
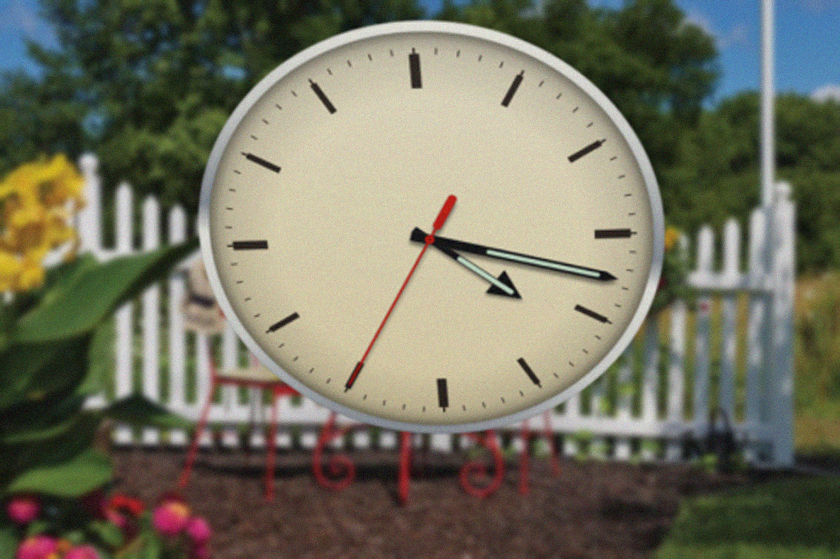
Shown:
4h17m35s
